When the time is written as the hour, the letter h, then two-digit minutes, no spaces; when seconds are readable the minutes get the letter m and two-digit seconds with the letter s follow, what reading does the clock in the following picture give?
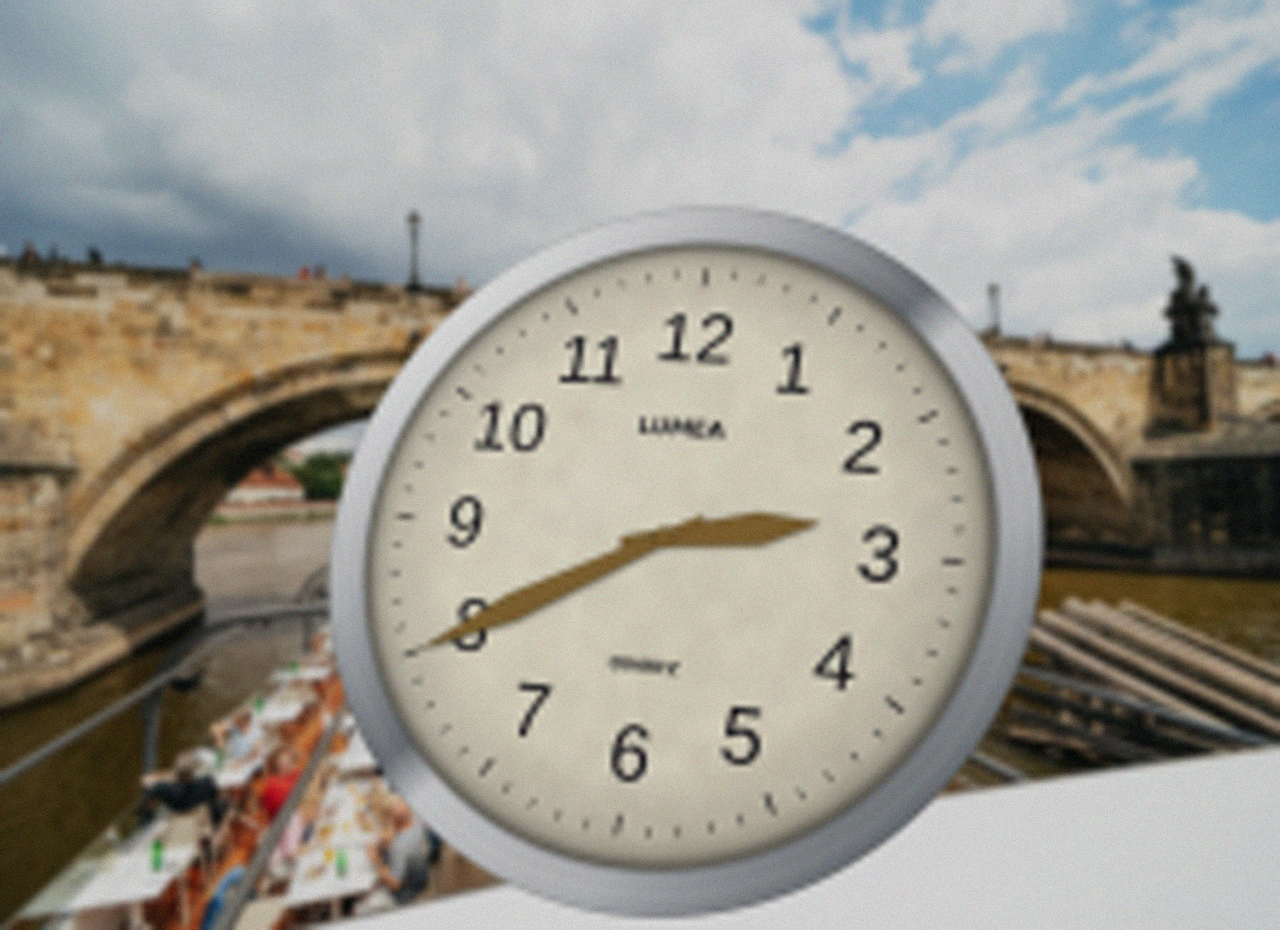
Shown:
2h40
